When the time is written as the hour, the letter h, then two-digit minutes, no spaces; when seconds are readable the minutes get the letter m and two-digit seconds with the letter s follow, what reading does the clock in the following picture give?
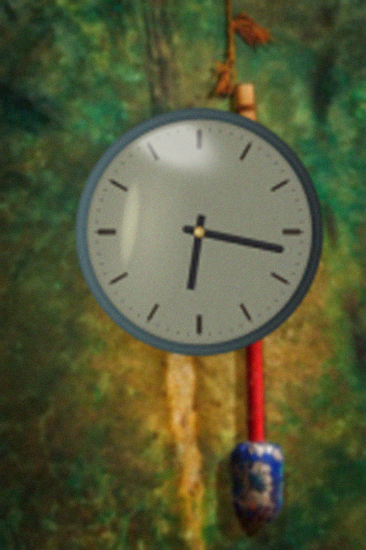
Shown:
6h17
